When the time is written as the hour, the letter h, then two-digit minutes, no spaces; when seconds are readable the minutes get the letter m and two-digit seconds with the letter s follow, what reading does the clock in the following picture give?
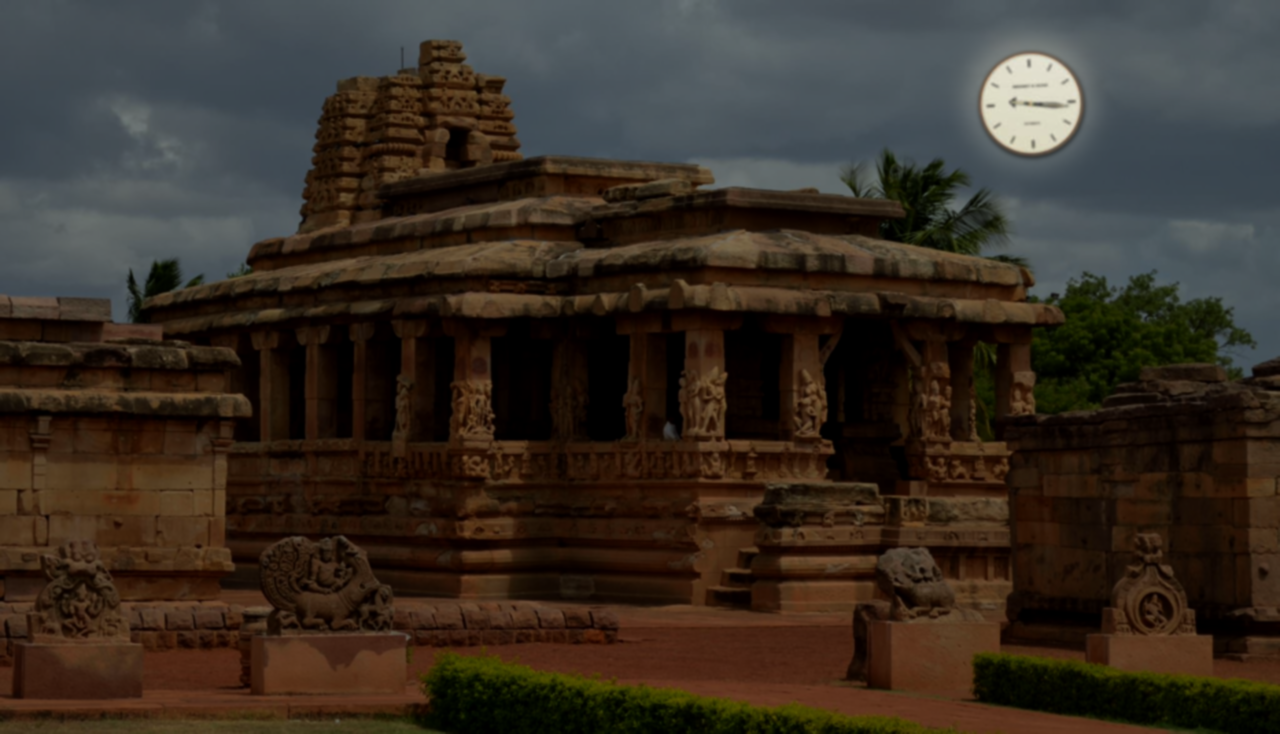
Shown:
9h16
